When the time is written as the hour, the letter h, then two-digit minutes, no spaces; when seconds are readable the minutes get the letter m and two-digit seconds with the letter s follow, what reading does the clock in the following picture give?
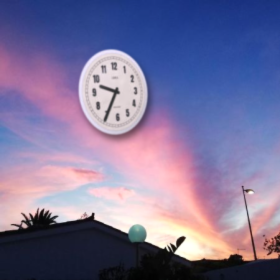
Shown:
9h35
